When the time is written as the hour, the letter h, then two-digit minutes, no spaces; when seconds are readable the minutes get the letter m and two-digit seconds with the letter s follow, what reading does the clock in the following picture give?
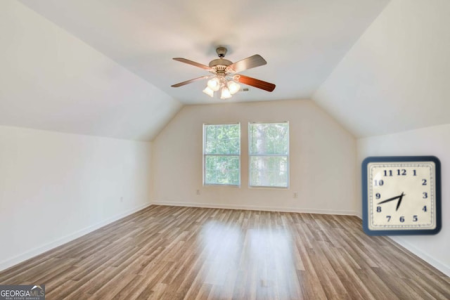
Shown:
6h42
